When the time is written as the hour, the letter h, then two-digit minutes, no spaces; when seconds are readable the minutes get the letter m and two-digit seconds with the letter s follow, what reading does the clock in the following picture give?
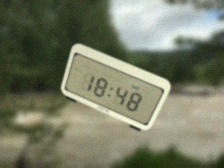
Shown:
18h48
